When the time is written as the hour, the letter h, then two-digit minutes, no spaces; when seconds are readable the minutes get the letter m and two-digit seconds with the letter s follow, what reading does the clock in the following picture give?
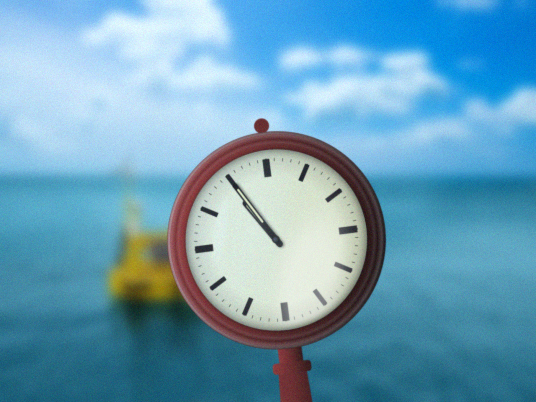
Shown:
10h55
